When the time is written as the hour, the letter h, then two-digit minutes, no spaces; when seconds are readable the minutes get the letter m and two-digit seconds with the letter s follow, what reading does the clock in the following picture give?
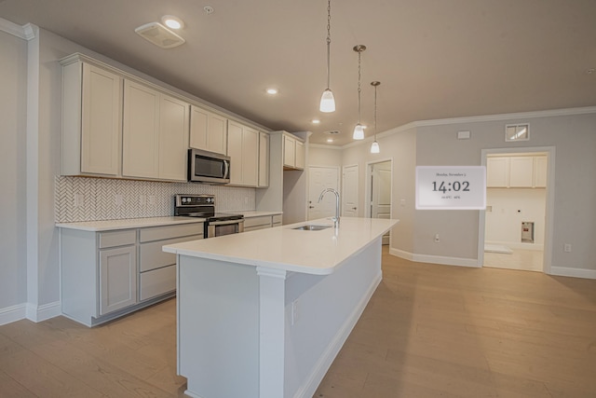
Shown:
14h02
